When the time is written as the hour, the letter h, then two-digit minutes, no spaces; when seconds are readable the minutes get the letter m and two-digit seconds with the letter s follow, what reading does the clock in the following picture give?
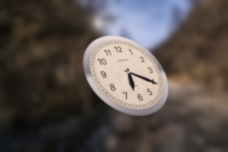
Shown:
6h20
